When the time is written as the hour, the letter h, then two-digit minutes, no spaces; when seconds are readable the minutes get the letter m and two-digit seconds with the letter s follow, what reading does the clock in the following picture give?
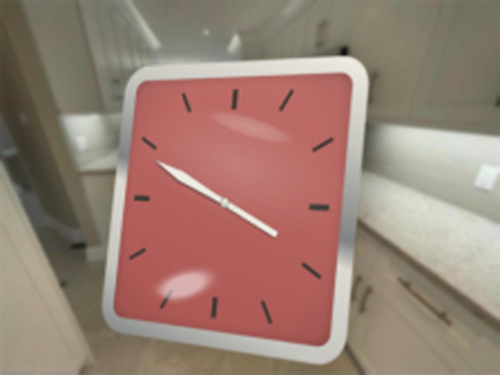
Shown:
3h49
